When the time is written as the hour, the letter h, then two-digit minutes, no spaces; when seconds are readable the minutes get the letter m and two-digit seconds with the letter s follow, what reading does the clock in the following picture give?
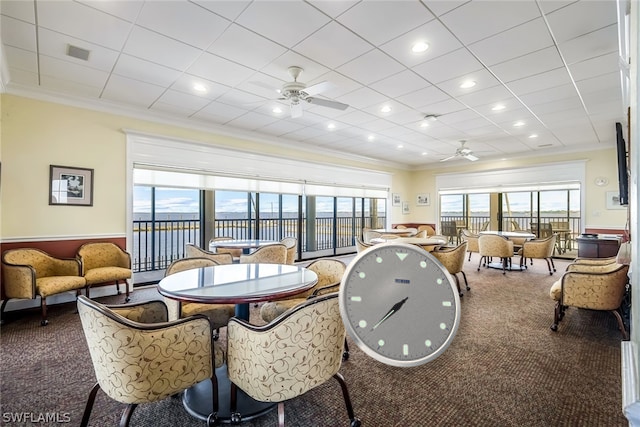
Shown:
7h38
